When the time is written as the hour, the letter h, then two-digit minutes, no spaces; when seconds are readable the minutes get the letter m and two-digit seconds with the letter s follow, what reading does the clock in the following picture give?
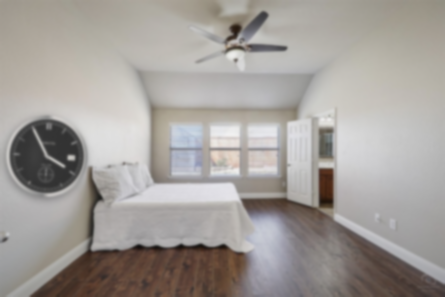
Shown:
3h55
